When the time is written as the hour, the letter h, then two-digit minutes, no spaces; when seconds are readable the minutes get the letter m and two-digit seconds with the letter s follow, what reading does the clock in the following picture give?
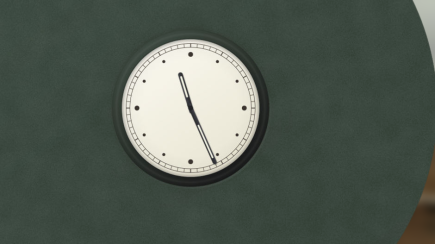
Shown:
11h26
